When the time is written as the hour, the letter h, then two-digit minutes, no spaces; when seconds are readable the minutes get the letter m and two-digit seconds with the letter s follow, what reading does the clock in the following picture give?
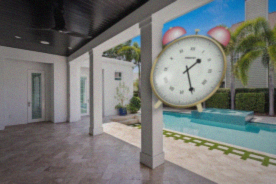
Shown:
1h26
